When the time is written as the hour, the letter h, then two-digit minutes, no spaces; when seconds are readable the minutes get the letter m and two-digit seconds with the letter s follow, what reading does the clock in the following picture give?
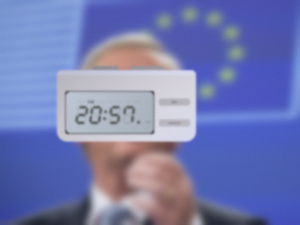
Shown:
20h57
